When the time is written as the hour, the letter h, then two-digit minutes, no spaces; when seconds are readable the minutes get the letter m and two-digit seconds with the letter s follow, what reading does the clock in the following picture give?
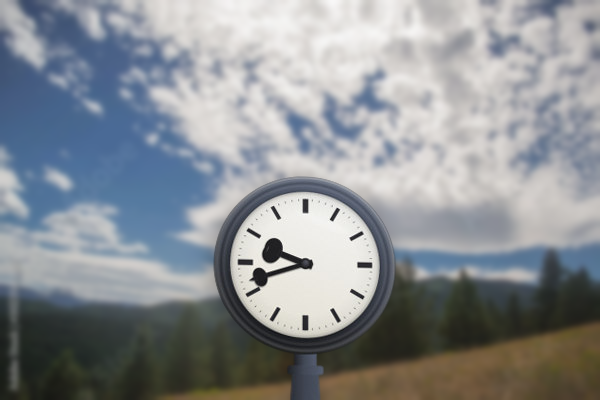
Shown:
9h42
